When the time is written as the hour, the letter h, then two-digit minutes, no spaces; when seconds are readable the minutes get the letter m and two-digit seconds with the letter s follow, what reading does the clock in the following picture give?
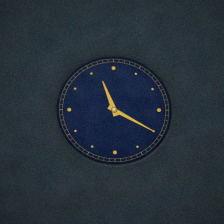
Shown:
11h20
